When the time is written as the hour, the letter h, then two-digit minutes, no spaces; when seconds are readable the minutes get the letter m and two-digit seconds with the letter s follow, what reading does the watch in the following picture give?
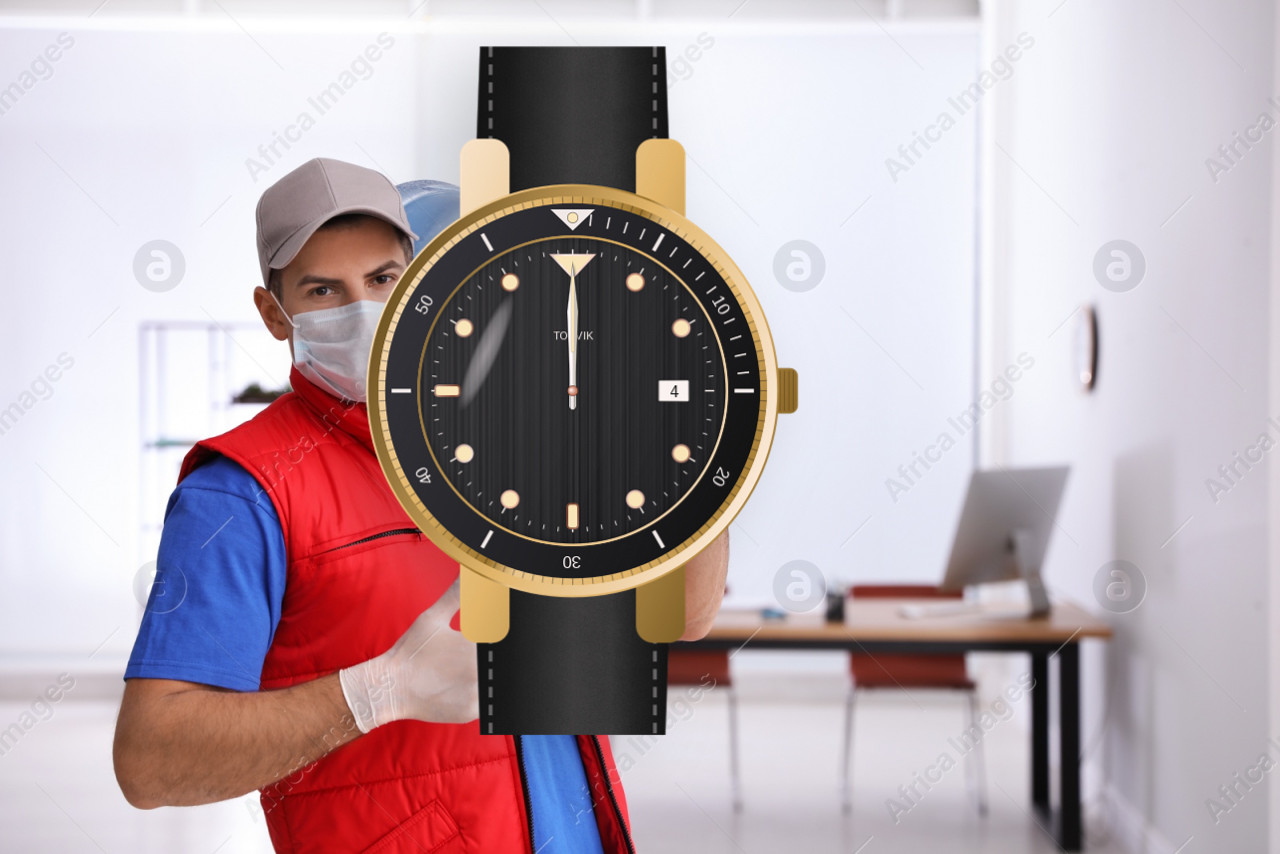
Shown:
12h00
